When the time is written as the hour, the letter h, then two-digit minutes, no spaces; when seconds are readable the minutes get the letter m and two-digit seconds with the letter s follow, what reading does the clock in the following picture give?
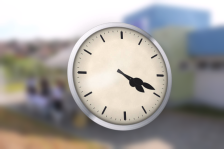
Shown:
4h19
